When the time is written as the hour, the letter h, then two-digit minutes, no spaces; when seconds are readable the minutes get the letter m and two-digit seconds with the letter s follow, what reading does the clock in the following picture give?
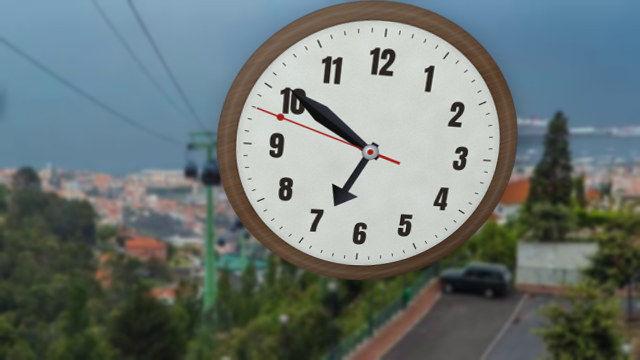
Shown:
6h50m48s
